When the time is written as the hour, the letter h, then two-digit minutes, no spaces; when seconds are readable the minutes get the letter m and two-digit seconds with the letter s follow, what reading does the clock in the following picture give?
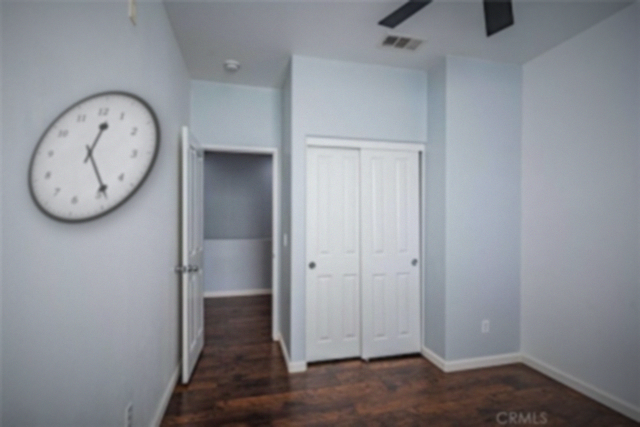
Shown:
12h24
